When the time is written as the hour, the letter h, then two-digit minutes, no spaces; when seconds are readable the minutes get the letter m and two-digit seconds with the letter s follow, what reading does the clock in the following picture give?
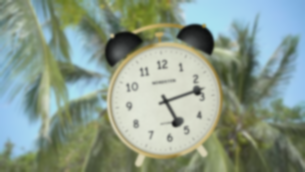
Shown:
5h13
